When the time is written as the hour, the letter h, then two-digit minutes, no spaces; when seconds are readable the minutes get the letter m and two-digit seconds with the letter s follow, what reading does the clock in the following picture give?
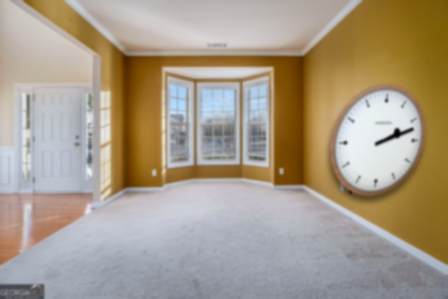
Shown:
2h12
